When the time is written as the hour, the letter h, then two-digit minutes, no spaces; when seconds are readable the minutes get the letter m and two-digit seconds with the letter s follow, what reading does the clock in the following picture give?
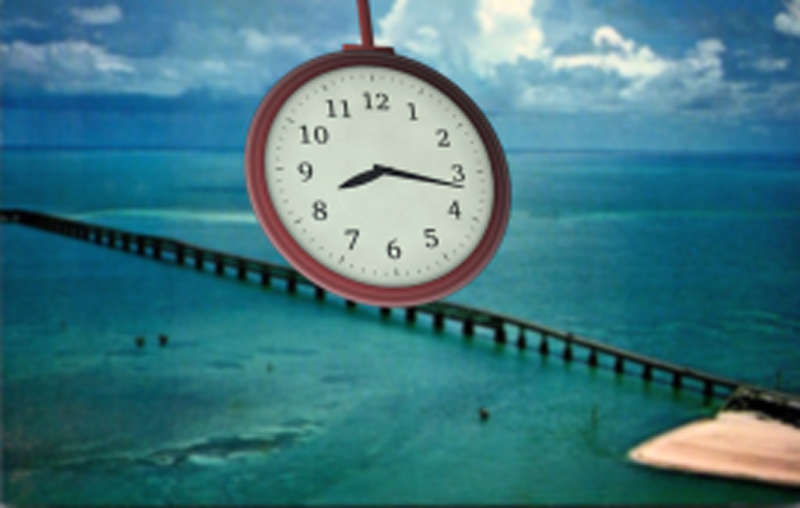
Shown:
8h17
